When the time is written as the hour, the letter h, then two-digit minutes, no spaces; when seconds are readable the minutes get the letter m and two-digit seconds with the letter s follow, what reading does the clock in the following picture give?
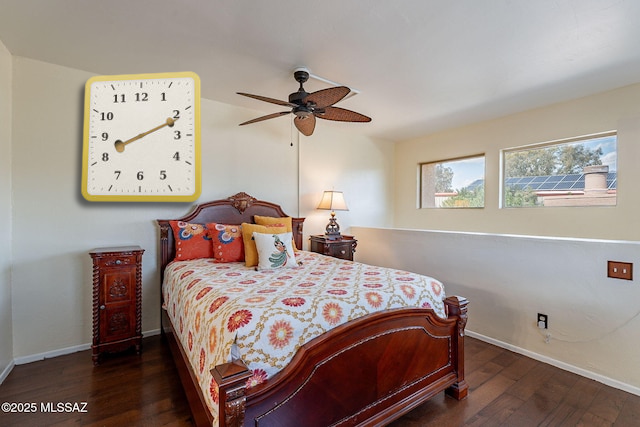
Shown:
8h11
